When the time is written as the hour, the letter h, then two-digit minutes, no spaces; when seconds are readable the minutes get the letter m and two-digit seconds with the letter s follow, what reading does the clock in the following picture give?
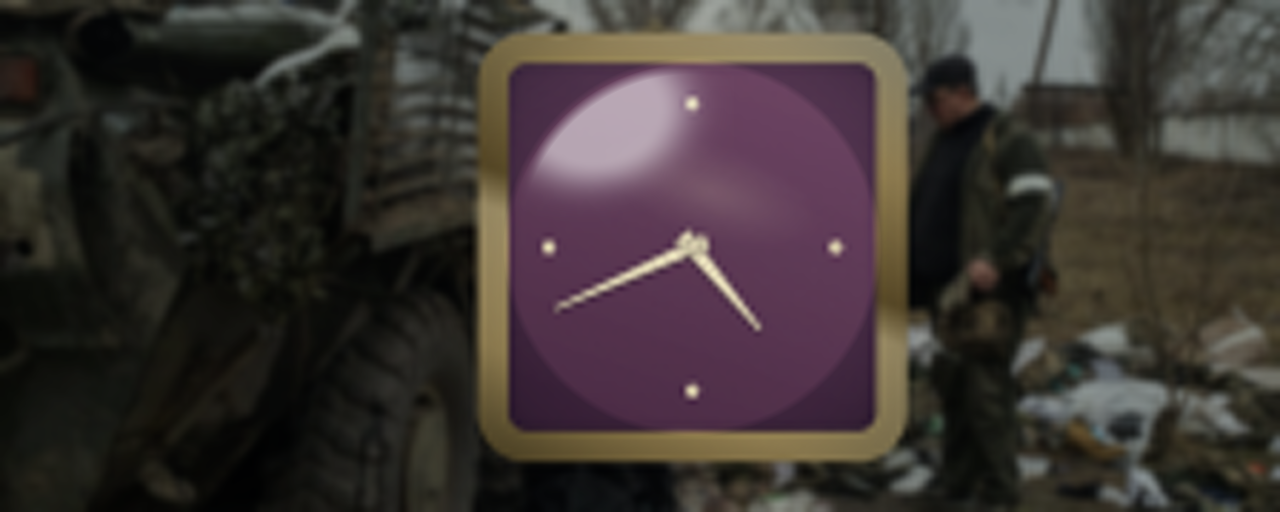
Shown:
4h41
